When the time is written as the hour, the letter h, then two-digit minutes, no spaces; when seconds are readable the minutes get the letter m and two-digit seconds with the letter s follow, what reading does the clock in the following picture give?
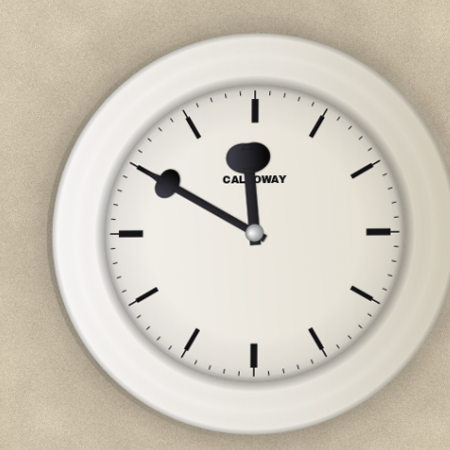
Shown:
11h50
